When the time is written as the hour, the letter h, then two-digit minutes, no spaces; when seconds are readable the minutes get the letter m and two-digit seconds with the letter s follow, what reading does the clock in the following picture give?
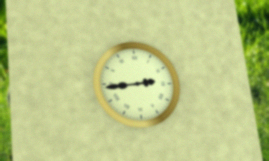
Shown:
2h44
